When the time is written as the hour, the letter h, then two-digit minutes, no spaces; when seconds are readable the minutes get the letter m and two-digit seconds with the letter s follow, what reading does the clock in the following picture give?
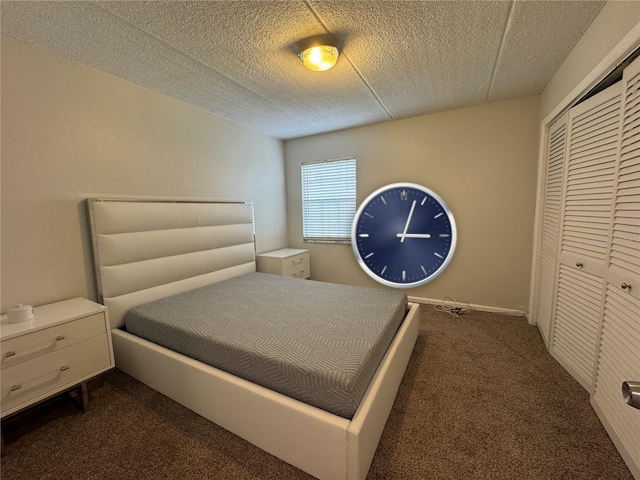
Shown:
3h03
